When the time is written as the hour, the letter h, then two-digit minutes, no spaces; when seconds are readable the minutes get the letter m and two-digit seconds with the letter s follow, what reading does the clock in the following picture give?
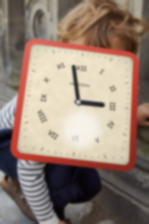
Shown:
2h58
